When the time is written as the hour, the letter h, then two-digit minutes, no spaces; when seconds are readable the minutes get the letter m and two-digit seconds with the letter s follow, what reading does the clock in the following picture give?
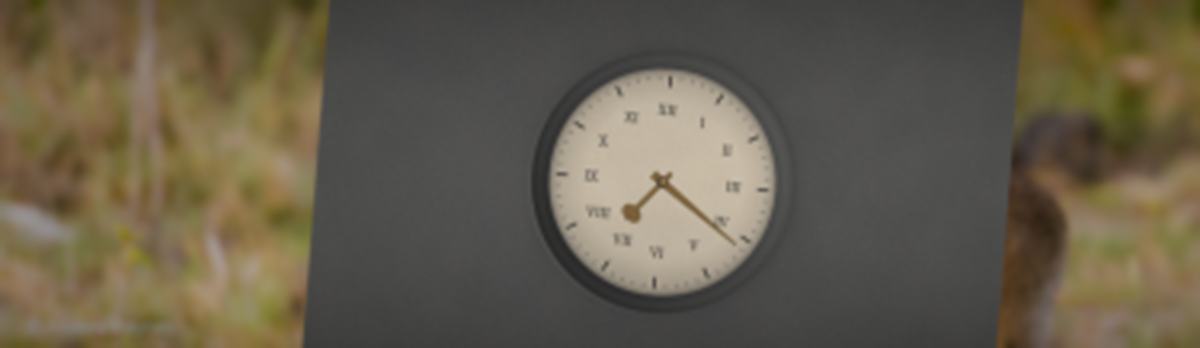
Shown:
7h21
